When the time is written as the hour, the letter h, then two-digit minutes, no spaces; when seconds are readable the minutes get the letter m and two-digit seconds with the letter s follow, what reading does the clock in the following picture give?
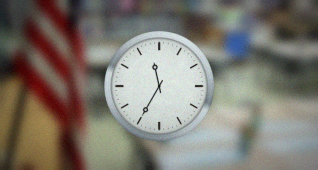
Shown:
11h35
